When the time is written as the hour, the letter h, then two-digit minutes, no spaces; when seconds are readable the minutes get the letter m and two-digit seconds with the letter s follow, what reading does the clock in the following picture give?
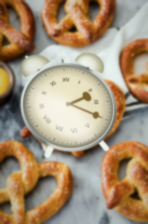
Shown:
2h20
